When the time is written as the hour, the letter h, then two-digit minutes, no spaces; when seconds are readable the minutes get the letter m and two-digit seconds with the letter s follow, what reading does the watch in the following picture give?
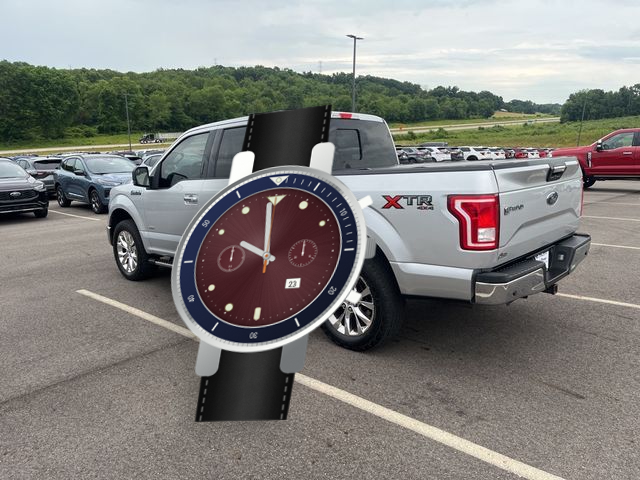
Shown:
9h59
